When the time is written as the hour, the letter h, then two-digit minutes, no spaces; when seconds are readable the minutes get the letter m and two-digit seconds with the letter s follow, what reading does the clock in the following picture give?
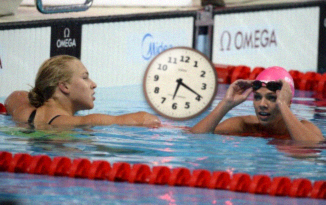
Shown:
6h19
